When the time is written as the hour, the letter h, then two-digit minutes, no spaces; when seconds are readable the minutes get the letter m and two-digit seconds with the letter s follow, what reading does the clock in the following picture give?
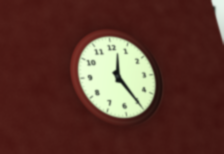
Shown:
12h25
